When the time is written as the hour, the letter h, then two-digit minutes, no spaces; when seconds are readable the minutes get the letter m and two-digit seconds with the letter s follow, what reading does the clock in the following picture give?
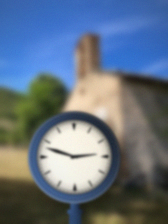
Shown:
2h48
